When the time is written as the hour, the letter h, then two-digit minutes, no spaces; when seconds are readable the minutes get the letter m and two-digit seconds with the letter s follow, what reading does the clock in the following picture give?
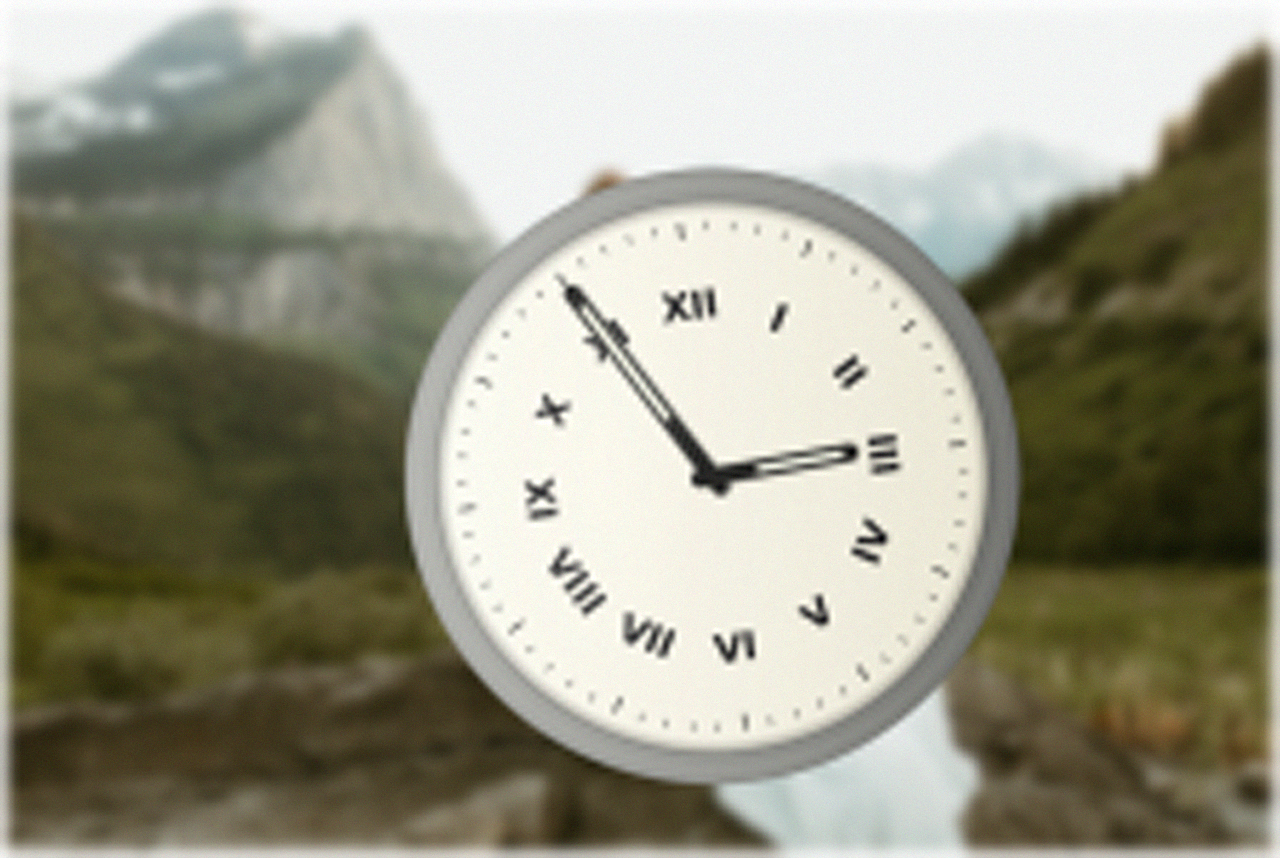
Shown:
2h55
